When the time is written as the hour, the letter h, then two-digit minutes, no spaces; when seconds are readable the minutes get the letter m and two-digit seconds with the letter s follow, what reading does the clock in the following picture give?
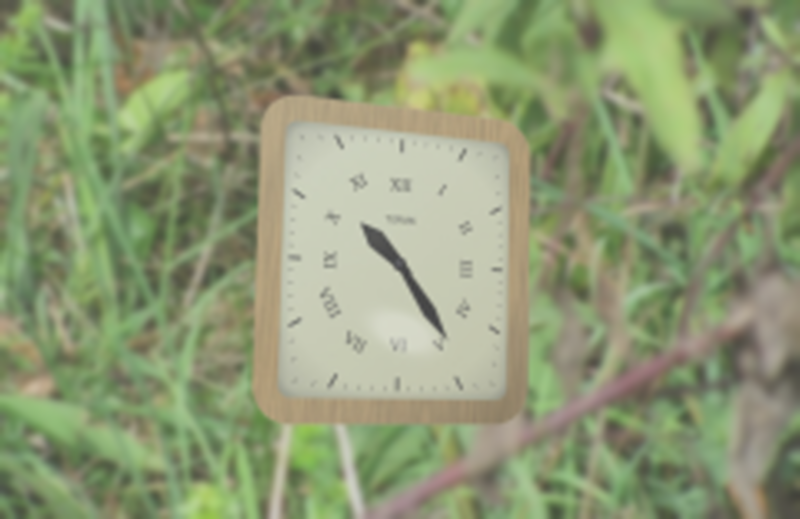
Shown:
10h24
